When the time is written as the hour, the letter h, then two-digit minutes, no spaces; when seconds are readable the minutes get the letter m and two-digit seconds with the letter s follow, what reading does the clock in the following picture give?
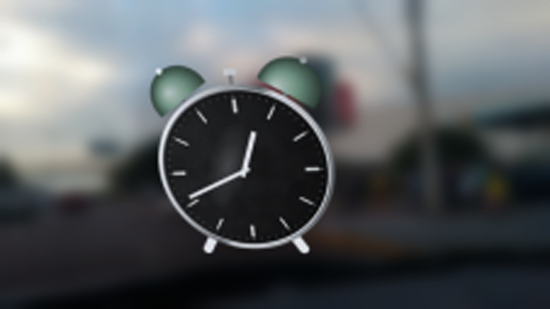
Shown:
12h41
